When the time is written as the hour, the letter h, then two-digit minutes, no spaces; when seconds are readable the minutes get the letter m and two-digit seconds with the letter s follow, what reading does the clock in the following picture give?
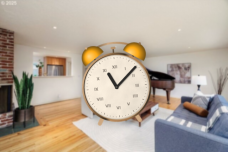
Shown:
11h08
